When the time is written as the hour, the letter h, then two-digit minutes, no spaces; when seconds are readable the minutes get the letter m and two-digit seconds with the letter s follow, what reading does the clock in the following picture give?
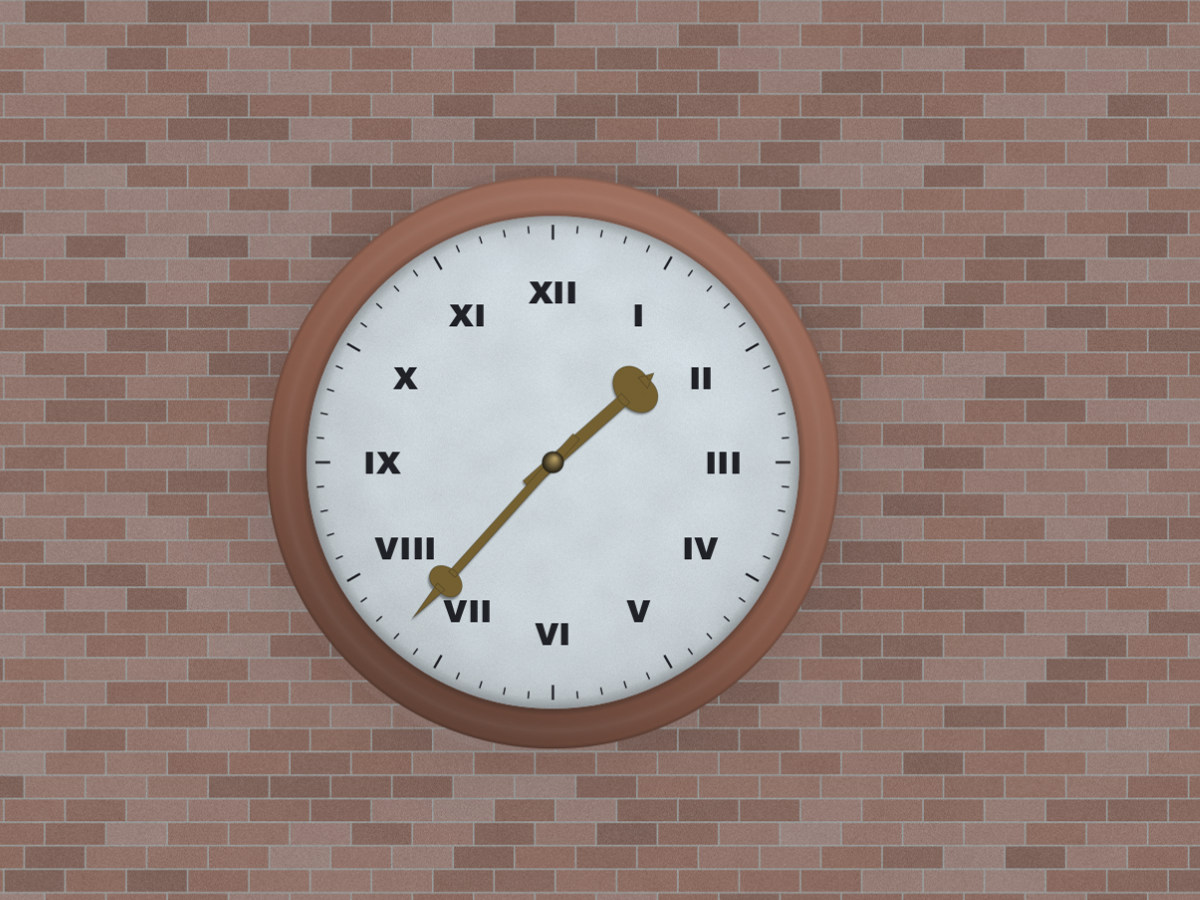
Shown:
1h37
